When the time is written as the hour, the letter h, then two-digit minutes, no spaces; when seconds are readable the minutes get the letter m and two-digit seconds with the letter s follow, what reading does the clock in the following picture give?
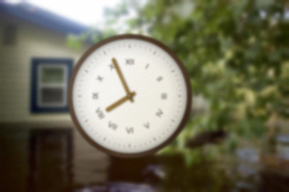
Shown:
7h56
